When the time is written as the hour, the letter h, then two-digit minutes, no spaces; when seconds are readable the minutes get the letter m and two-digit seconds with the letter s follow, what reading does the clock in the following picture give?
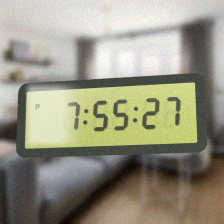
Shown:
7h55m27s
